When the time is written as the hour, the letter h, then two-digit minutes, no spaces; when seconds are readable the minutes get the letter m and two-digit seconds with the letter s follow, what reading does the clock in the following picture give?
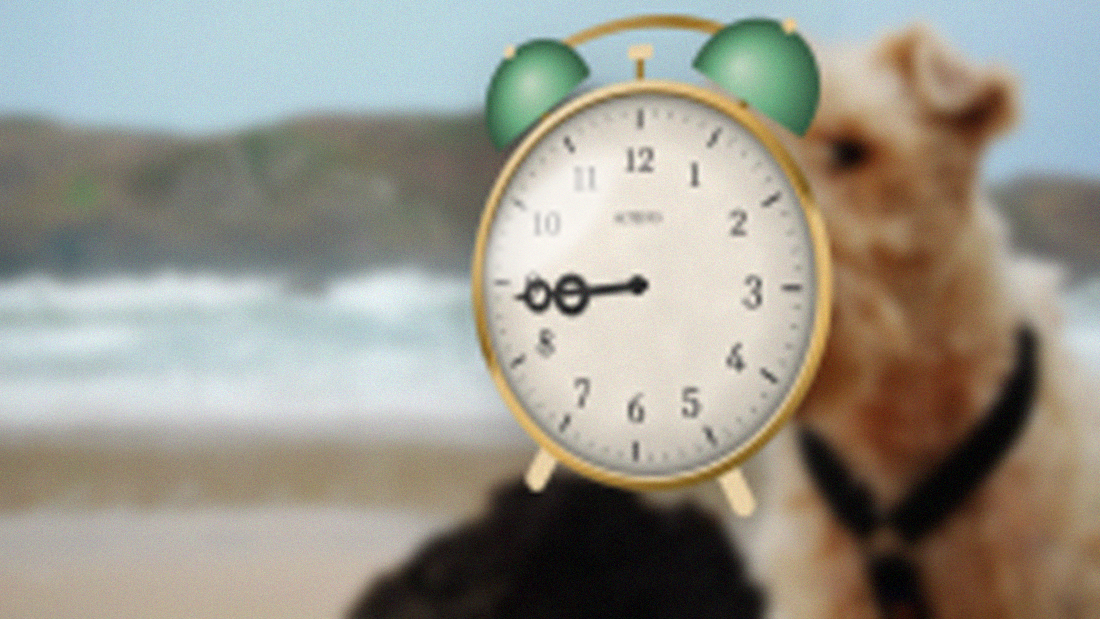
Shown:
8h44
